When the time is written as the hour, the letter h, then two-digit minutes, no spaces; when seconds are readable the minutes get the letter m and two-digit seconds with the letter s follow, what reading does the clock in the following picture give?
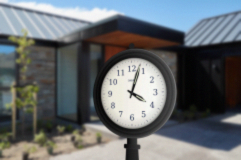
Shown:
4h03
